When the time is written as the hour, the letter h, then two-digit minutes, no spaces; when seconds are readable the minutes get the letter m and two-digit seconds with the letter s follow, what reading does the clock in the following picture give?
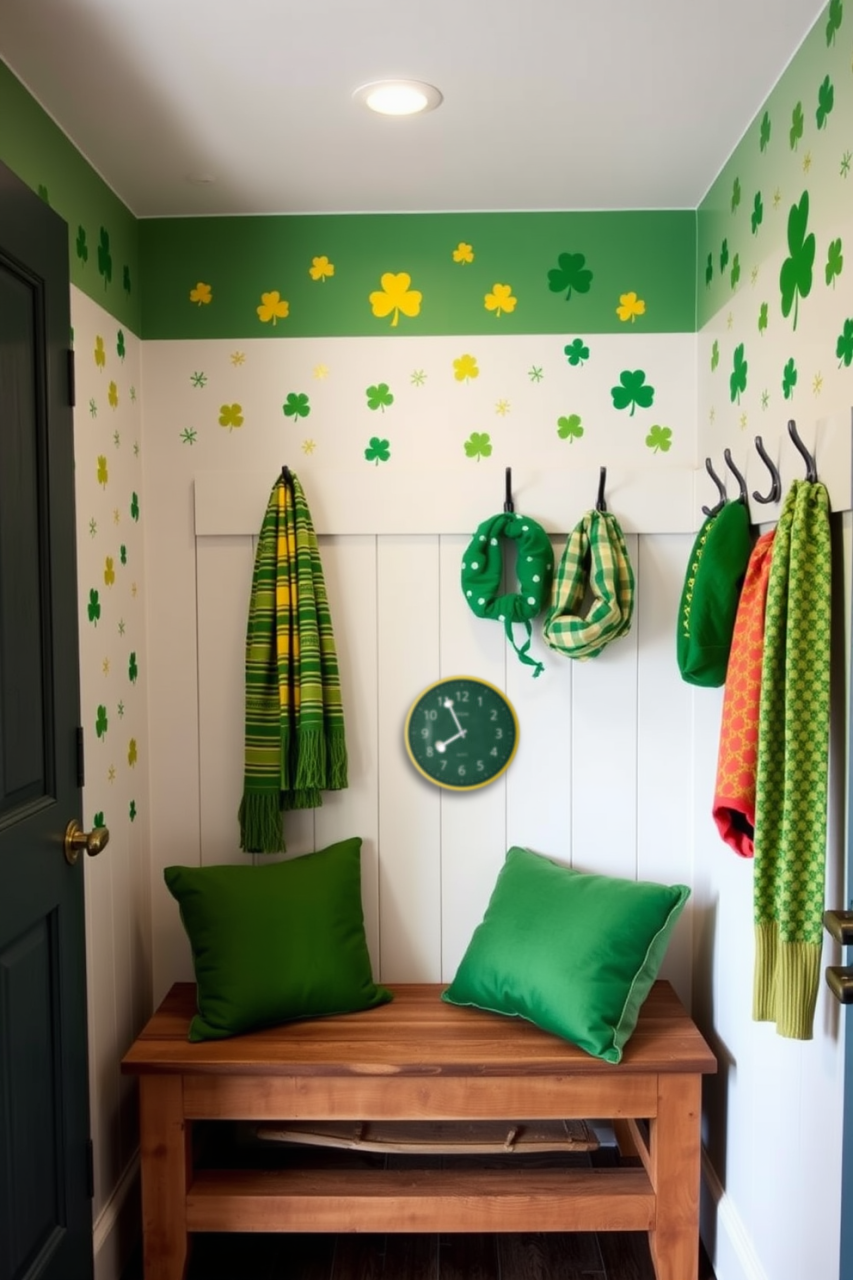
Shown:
7h56
